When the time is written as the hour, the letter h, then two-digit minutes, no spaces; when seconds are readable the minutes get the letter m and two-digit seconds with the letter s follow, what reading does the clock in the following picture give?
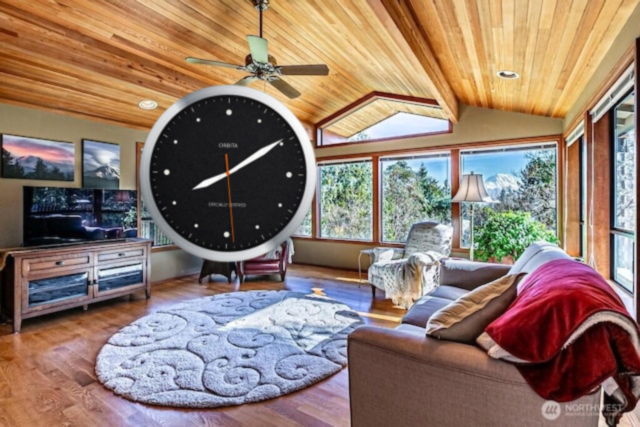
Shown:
8h09m29s
